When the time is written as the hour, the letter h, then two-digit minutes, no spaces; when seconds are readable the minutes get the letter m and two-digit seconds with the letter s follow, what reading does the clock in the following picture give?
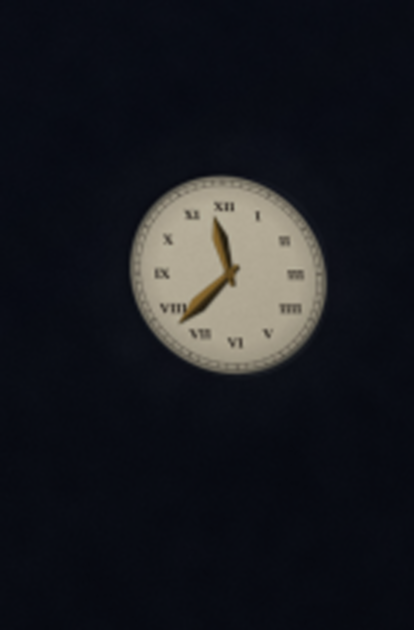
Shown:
11h38
